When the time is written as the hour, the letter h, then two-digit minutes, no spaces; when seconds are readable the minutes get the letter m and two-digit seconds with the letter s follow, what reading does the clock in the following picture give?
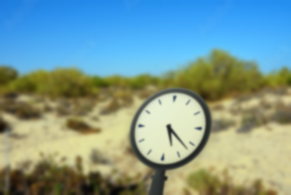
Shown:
5h22
